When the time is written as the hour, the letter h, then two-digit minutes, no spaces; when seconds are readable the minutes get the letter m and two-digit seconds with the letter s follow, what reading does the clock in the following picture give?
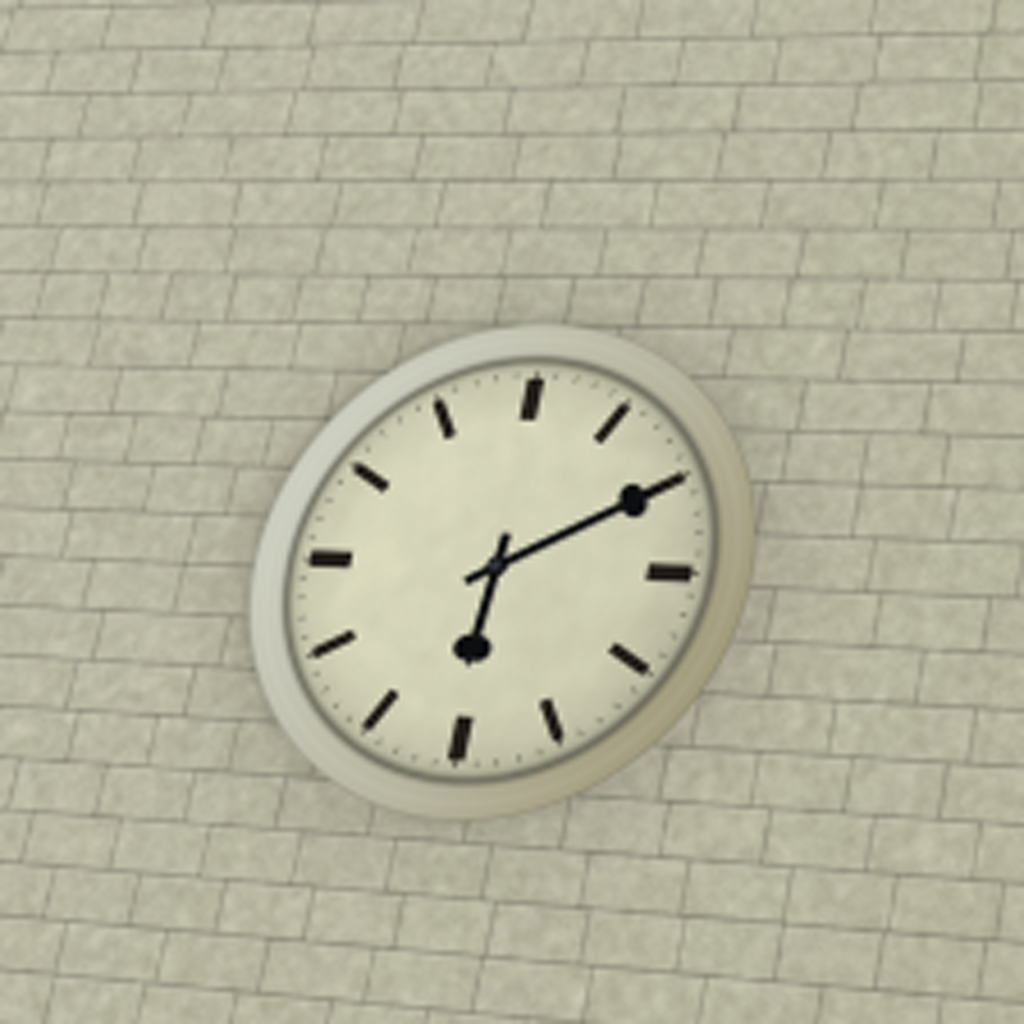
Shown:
6h10
